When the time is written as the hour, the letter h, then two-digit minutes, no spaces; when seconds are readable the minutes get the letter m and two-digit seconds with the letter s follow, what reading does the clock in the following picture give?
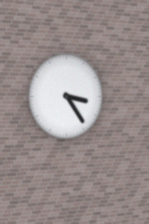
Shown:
3h24
